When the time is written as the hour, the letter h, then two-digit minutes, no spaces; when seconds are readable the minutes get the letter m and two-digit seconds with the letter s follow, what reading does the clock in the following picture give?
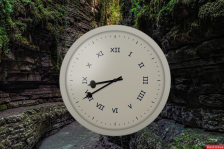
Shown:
8h40
